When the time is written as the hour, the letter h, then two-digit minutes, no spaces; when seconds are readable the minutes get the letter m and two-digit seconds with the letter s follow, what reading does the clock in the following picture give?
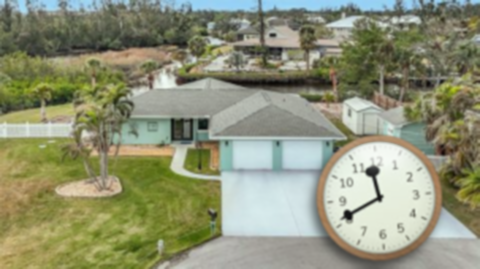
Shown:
11h41
